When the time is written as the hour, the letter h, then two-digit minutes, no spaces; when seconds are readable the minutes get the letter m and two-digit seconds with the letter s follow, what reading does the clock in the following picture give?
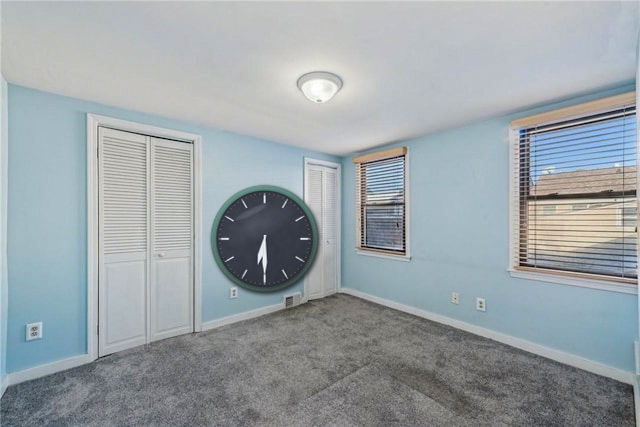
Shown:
6h30
